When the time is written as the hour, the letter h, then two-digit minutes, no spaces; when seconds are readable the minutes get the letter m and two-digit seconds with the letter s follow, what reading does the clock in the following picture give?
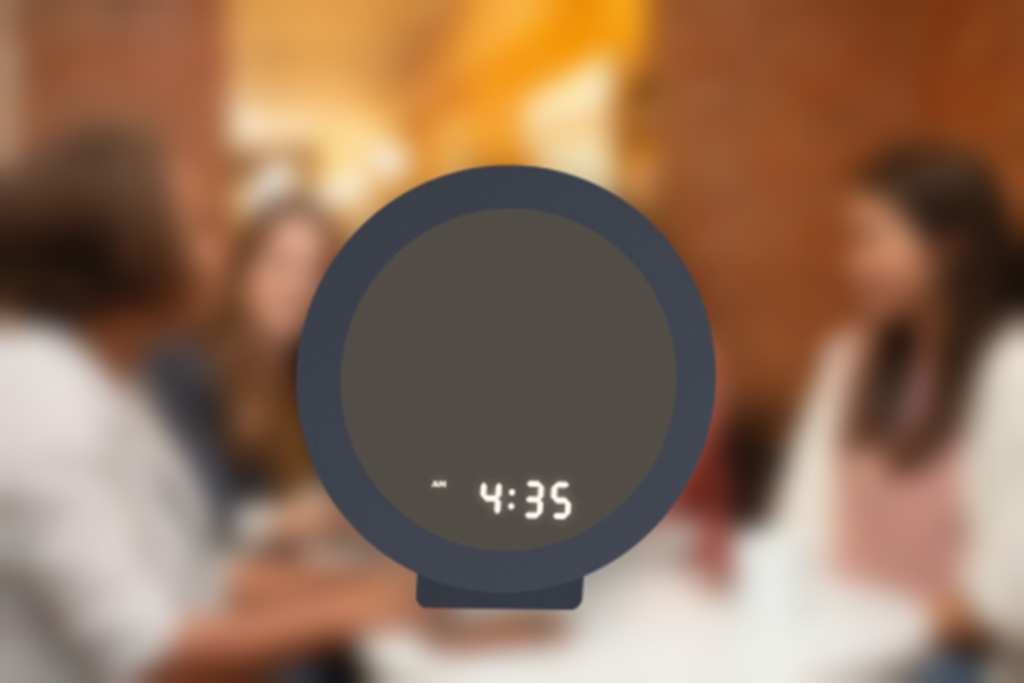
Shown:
4h35
